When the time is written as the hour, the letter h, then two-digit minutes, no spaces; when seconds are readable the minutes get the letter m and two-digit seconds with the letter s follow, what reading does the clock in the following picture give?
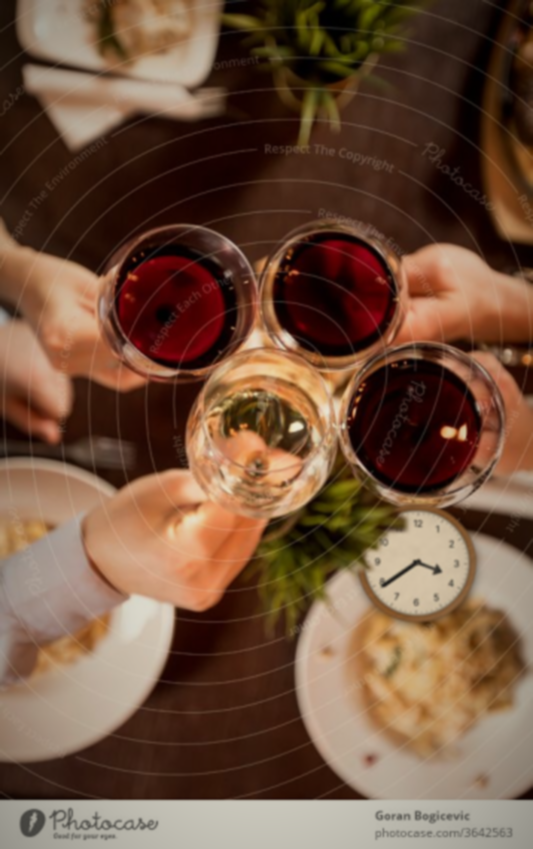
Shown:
3h39
